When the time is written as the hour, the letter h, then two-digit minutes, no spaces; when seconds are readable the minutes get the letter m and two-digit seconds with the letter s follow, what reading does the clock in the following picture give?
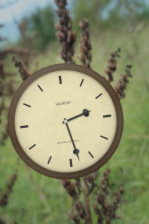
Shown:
2h28
